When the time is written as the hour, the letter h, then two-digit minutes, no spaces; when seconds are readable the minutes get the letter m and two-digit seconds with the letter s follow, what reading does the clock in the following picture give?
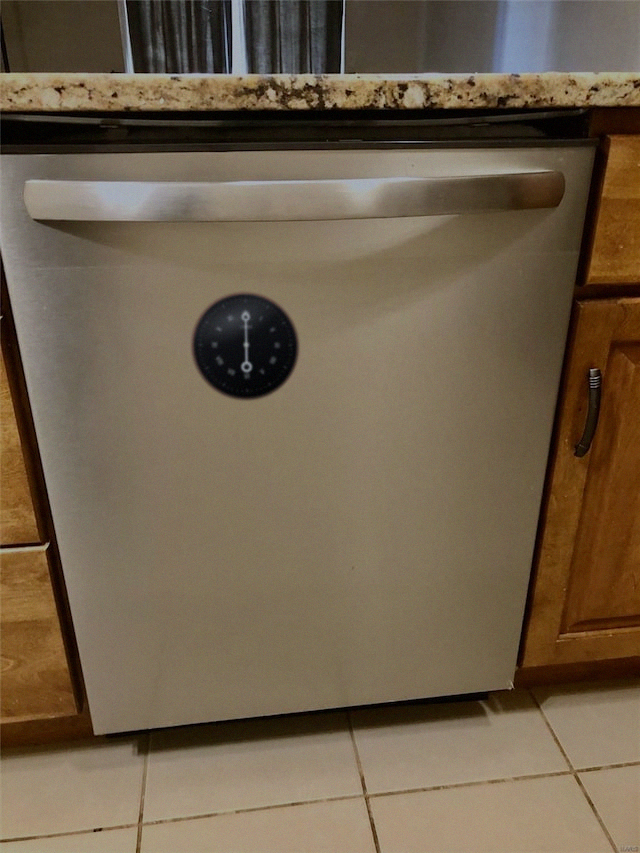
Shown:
6h00
